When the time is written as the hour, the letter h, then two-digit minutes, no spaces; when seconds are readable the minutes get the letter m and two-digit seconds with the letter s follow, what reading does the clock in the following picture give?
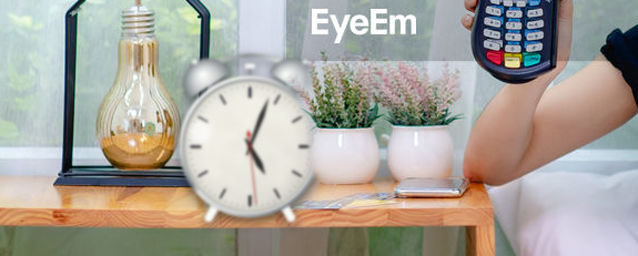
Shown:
5h03m29s
